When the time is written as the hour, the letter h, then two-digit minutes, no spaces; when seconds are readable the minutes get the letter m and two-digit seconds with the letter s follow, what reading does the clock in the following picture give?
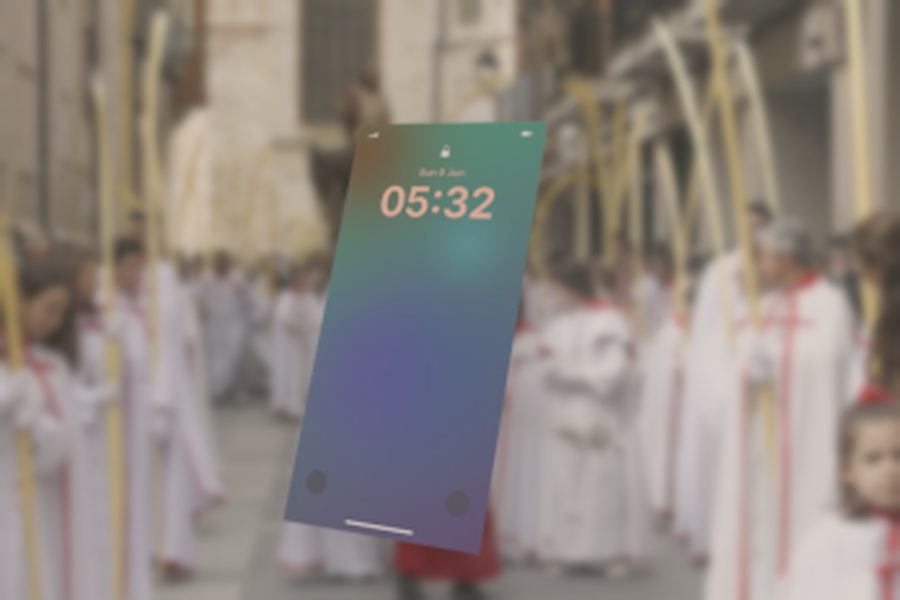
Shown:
5h32
